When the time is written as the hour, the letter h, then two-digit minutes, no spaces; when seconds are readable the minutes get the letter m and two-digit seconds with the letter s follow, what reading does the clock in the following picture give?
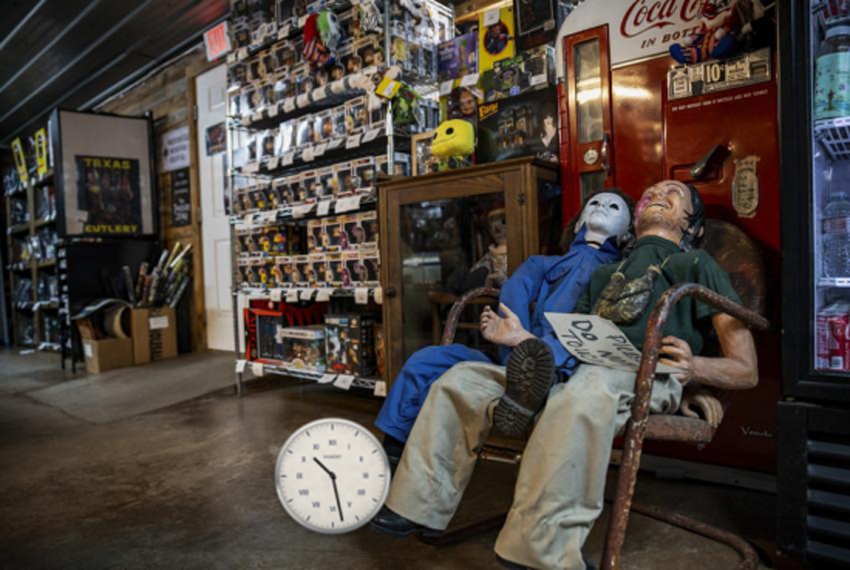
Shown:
10h28
